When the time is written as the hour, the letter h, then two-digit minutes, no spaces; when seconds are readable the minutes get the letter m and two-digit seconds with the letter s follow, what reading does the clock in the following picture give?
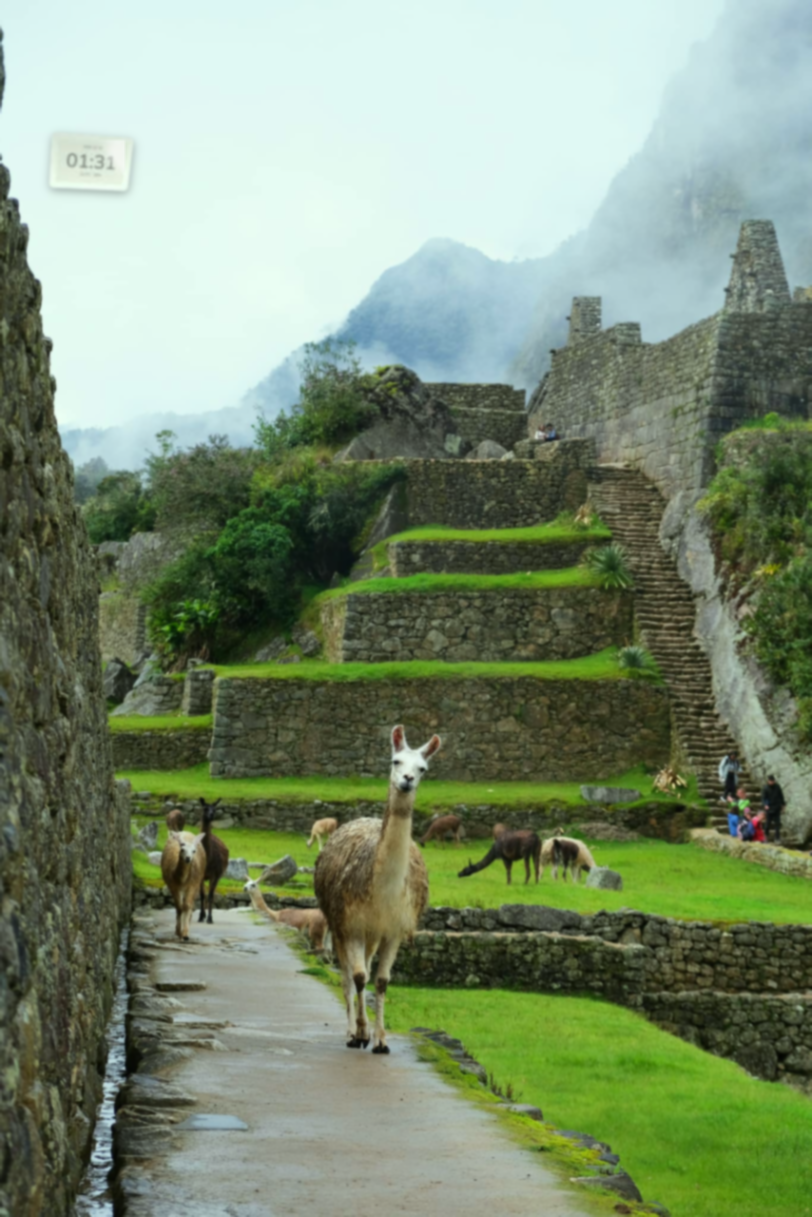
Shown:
1h31
